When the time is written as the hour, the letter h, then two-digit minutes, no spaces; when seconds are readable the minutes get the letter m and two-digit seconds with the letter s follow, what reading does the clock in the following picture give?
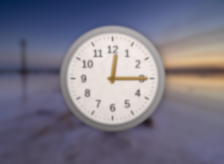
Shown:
12h15
